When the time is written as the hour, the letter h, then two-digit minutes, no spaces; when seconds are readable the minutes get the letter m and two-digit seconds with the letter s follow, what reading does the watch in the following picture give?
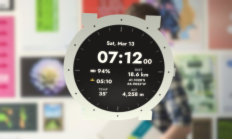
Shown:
7h12
